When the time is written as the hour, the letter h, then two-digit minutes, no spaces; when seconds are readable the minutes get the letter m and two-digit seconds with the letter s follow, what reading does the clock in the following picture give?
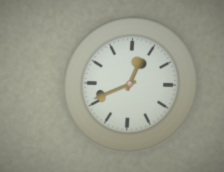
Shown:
12h41
